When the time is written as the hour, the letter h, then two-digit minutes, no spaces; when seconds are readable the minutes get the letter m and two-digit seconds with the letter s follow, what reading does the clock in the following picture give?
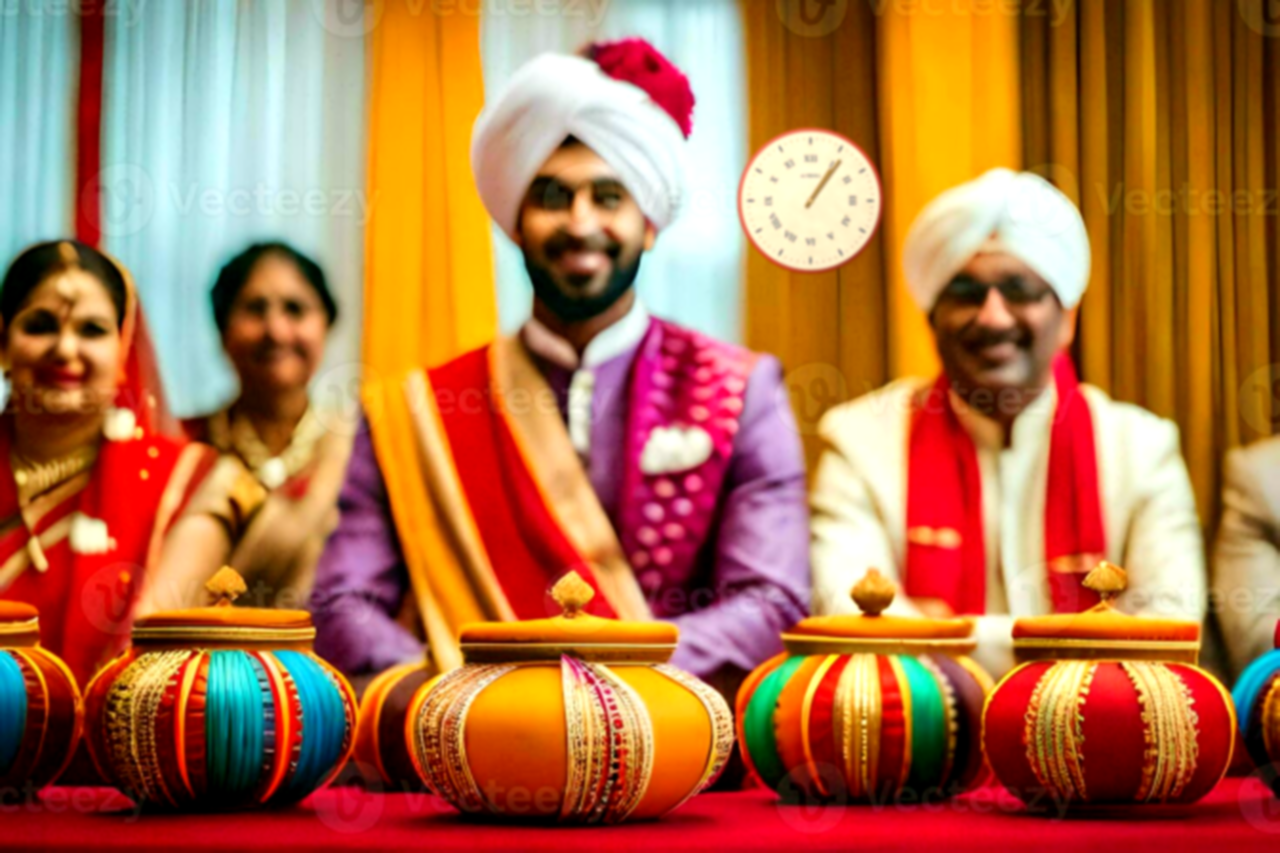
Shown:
1h06
